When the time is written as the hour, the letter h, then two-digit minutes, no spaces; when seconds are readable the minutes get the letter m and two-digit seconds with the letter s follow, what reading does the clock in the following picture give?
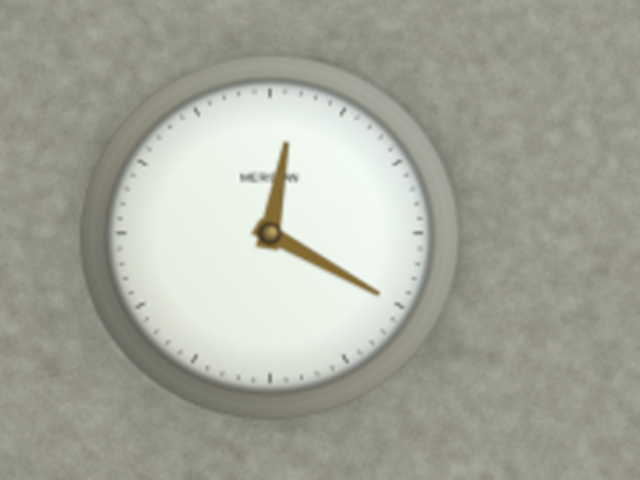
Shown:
12h20
